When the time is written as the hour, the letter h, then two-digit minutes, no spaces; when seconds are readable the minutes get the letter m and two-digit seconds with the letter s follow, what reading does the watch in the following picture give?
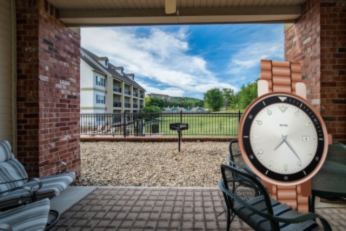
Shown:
7h24
